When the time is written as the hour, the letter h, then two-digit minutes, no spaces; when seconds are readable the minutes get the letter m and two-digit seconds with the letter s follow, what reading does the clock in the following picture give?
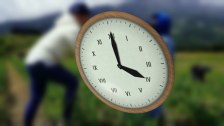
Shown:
4h00
